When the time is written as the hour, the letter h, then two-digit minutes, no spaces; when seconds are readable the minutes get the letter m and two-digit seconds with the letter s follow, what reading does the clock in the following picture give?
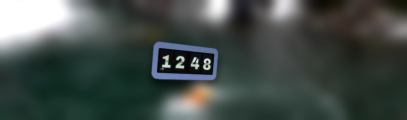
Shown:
12h48
